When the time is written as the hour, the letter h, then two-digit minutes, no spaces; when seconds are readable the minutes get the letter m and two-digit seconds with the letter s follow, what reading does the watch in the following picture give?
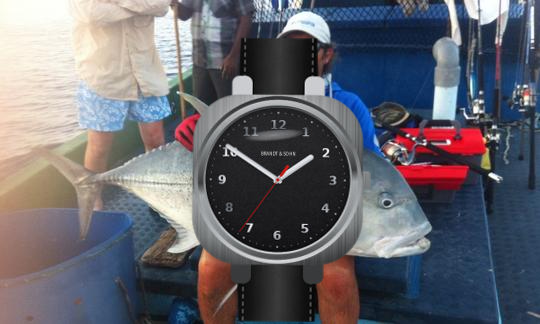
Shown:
1h50m36s
